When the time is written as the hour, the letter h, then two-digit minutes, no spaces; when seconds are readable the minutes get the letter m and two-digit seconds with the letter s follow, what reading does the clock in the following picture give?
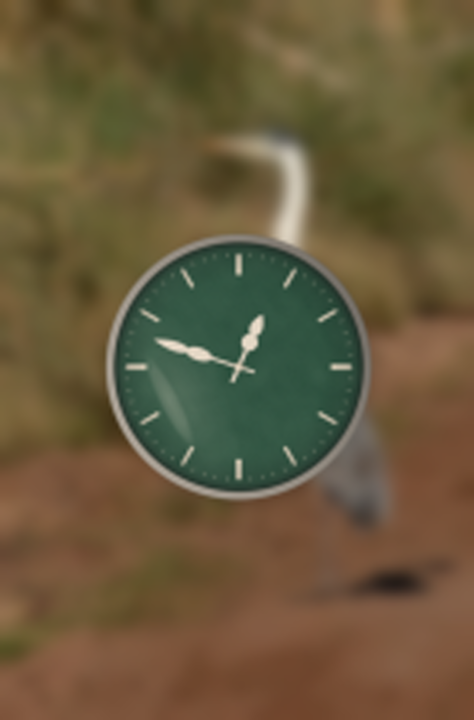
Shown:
12h48
